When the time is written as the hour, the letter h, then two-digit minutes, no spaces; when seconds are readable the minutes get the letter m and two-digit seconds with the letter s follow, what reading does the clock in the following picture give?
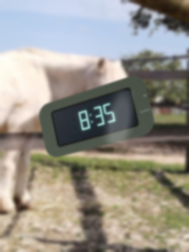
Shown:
8h35
